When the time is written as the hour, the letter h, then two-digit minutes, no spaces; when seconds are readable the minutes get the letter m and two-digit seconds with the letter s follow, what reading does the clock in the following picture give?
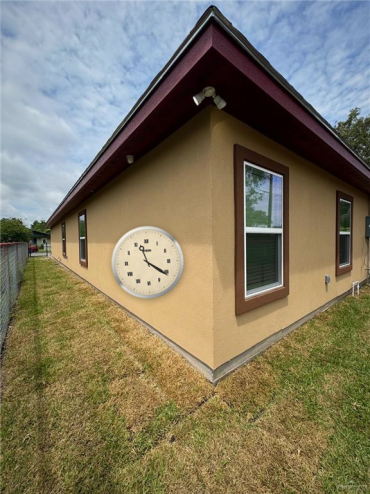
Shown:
11h21
